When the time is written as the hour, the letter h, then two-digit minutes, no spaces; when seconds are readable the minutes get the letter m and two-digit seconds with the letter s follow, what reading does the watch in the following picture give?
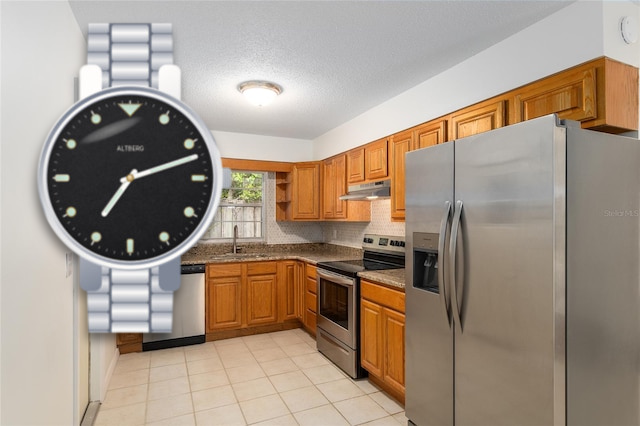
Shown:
7h12
